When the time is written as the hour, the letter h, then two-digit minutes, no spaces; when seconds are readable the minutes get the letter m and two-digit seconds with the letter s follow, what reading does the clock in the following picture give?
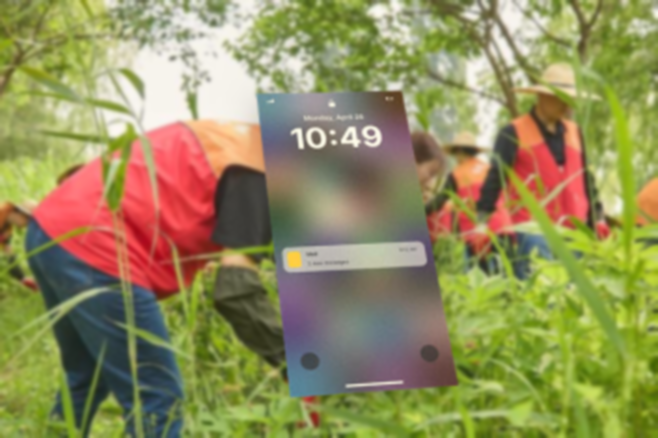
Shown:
10h49
